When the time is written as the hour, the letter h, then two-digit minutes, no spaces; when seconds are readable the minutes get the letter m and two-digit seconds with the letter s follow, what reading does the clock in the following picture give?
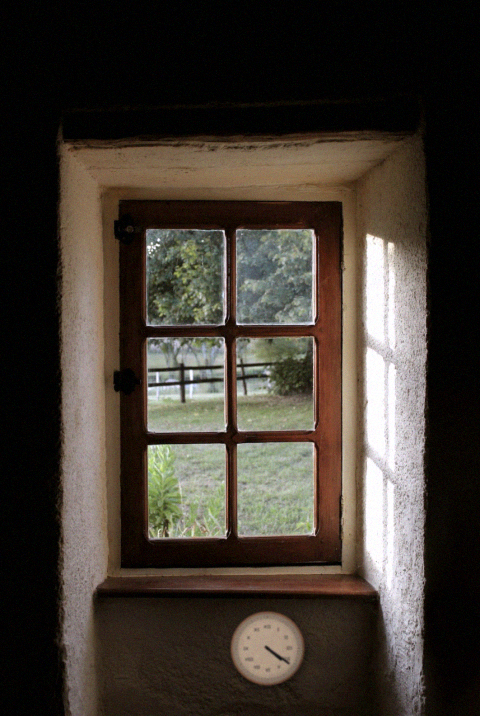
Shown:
4h21
